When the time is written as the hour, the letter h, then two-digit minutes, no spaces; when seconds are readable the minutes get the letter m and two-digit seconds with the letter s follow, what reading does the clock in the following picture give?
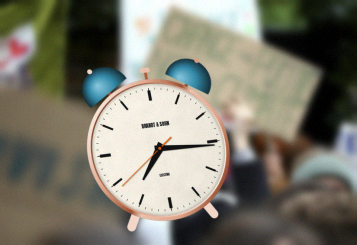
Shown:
7h15m39s
